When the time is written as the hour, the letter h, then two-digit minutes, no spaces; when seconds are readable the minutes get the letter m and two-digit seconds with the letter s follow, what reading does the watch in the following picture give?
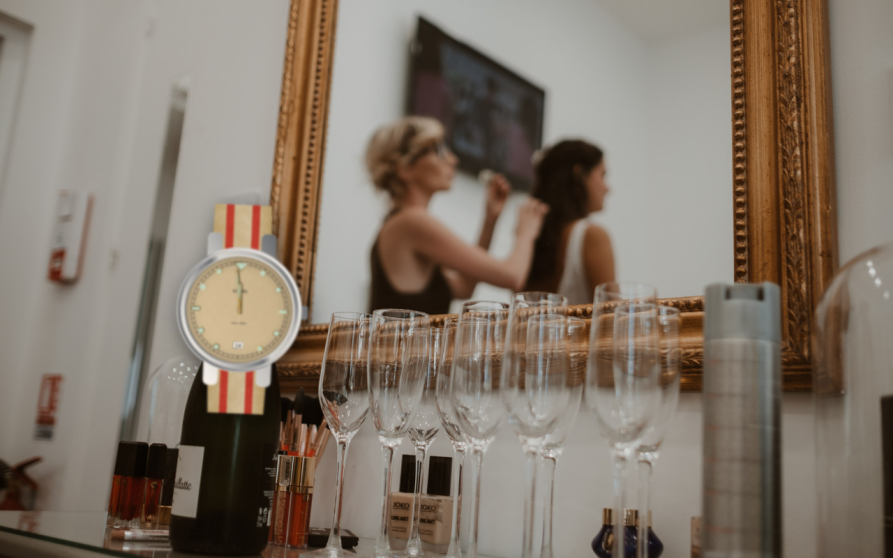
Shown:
11h59
